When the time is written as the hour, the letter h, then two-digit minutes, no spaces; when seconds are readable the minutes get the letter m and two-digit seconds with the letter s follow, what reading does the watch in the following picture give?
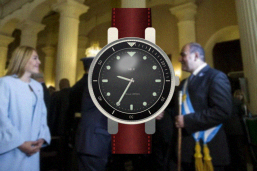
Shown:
9h35
